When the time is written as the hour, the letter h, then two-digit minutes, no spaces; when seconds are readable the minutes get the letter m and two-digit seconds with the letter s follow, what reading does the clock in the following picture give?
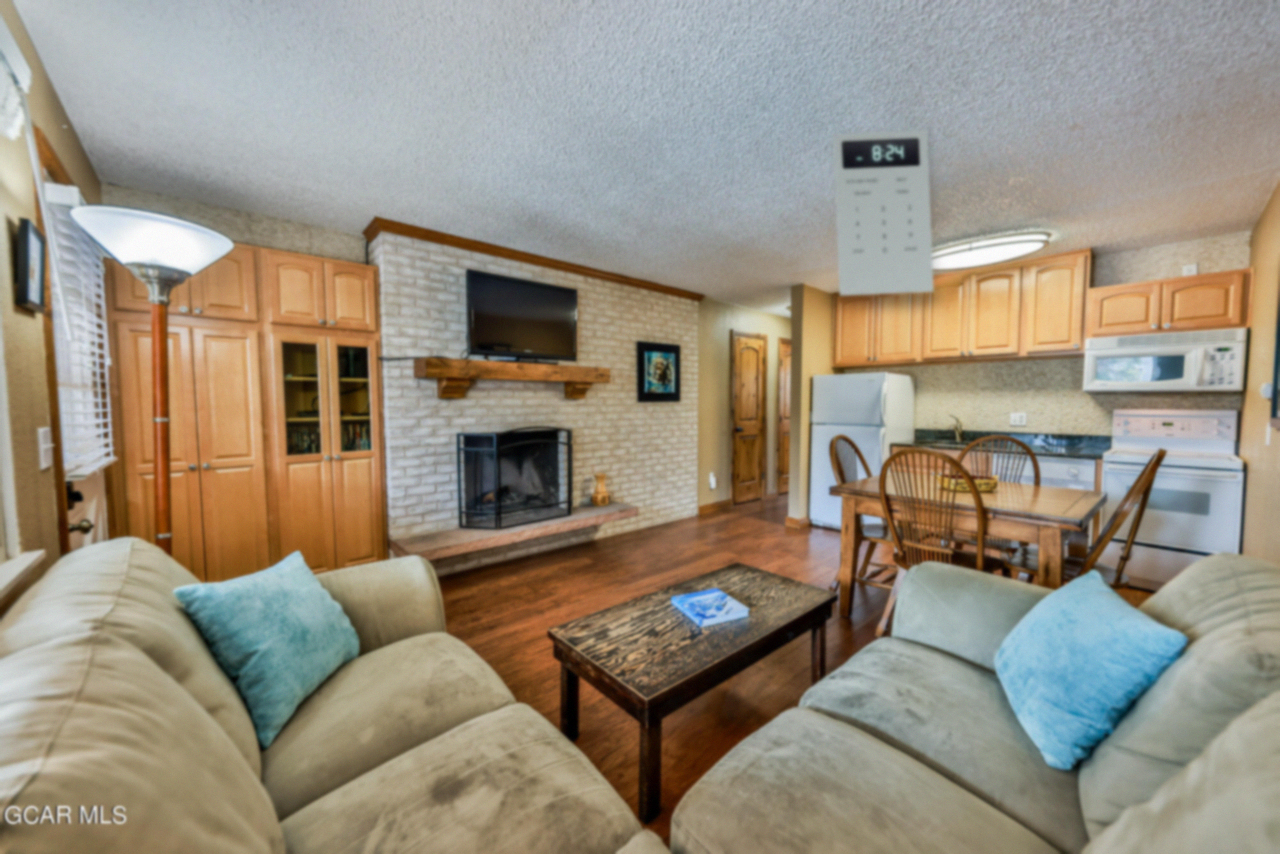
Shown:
8h24
